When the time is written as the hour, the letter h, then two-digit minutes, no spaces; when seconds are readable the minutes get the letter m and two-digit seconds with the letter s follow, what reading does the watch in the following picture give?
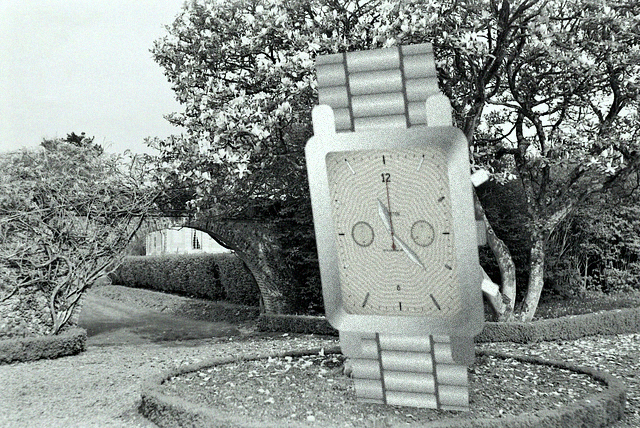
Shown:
11h23
